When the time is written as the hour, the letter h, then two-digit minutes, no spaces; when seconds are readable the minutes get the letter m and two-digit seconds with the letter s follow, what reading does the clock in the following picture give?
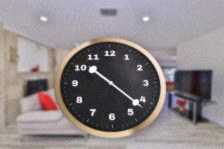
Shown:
10h22
